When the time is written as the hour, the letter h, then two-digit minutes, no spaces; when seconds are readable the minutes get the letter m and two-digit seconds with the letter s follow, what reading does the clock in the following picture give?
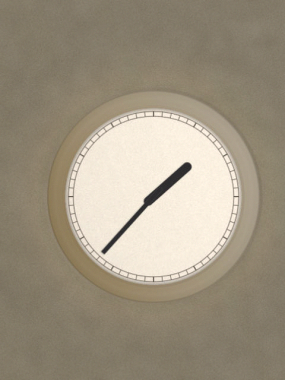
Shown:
1h37
